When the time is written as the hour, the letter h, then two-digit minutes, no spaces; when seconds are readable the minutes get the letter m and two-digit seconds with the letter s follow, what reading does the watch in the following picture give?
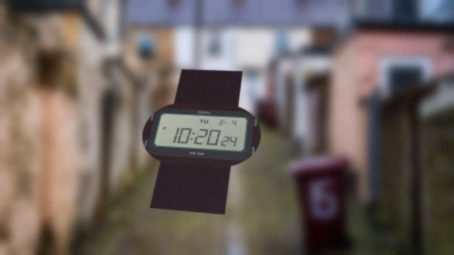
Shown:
10h20m24s
